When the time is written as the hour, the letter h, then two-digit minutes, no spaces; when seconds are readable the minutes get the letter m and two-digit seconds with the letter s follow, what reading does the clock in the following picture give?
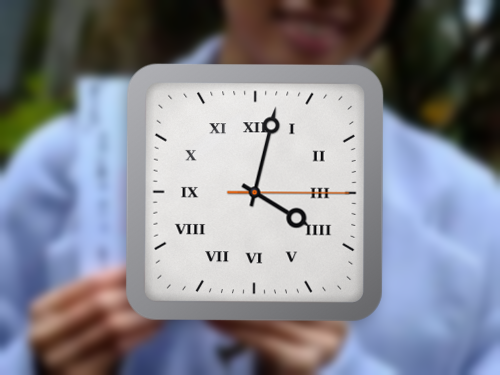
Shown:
4h02m15s
